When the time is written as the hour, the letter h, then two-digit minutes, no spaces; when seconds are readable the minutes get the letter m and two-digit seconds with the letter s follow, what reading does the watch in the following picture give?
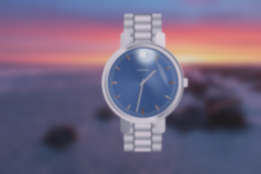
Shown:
1h32
